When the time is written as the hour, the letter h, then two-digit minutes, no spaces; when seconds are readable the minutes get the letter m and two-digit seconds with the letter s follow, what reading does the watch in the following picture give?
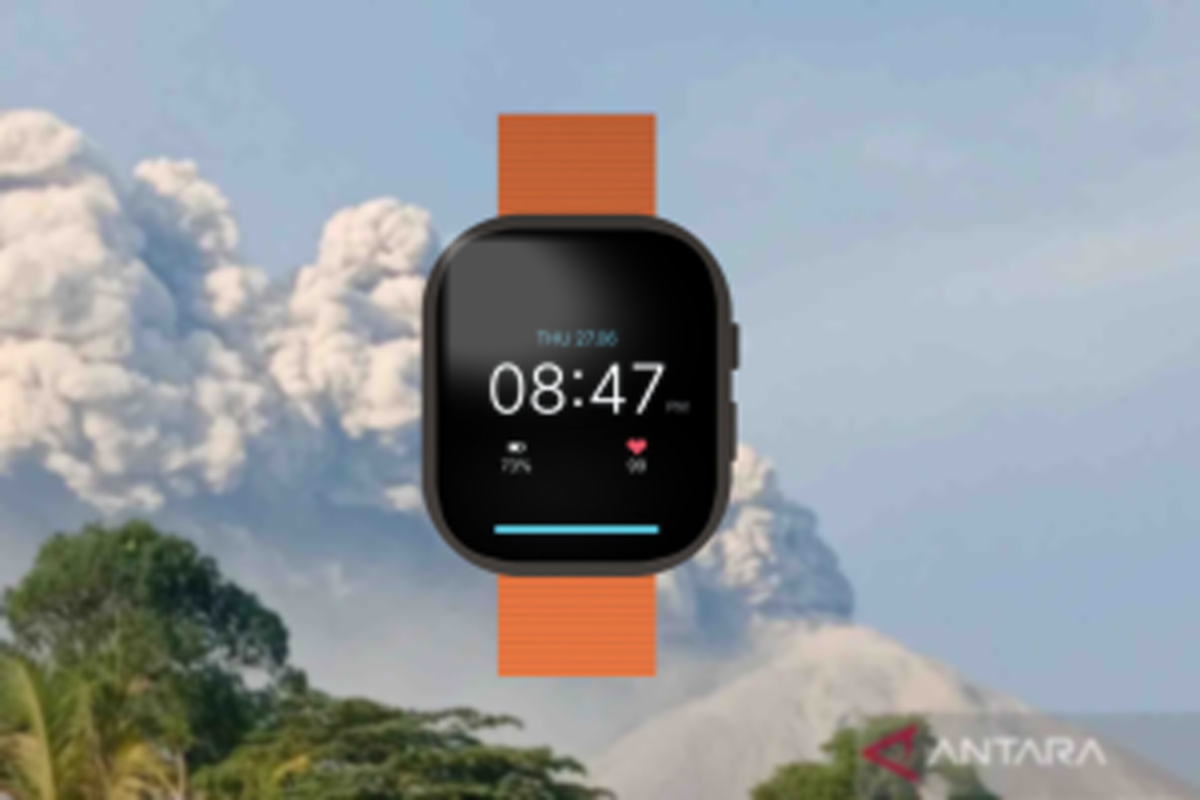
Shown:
8h47
